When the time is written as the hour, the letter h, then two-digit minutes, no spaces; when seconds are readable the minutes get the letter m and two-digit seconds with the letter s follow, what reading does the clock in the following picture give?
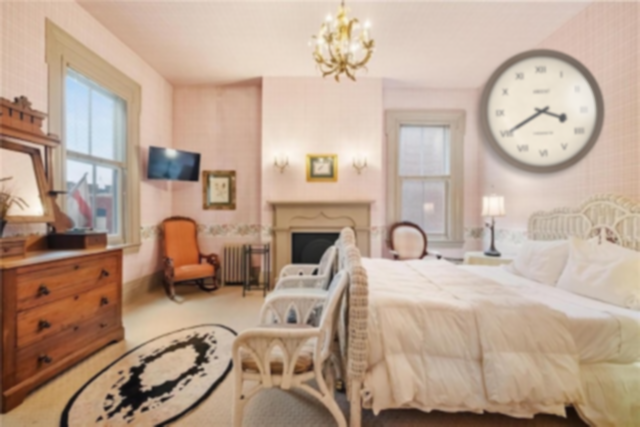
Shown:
3h40
